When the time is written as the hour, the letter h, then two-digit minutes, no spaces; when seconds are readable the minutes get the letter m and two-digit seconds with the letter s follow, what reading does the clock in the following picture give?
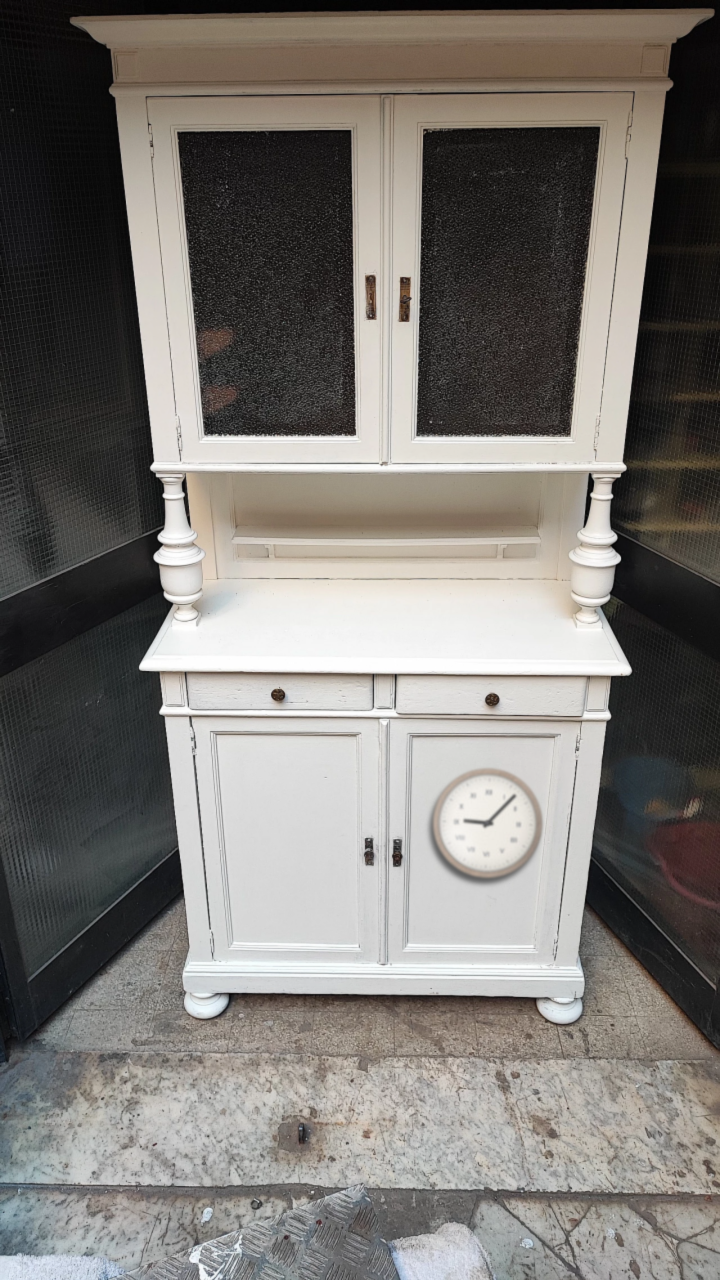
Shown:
9h07
